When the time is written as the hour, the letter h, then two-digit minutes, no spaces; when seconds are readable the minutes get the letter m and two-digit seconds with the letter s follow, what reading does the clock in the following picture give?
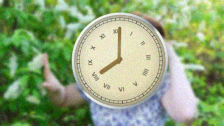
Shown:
8h01
